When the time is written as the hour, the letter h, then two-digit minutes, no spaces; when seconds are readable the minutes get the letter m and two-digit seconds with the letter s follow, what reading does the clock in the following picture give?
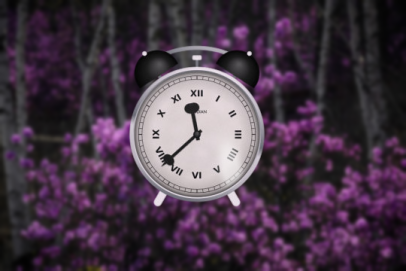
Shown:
11h38
